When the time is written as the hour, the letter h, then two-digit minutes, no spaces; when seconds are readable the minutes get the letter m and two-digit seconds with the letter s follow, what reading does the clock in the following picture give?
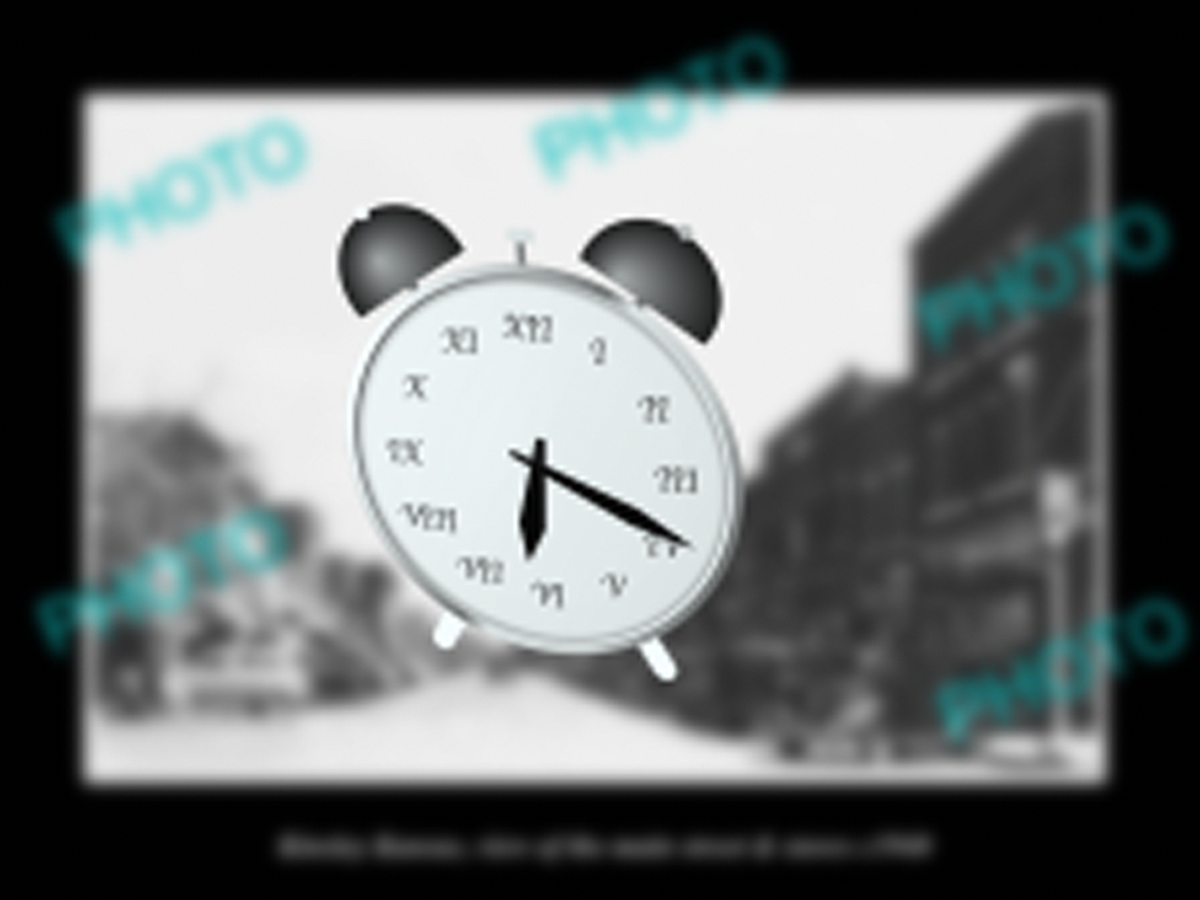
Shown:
6h19
